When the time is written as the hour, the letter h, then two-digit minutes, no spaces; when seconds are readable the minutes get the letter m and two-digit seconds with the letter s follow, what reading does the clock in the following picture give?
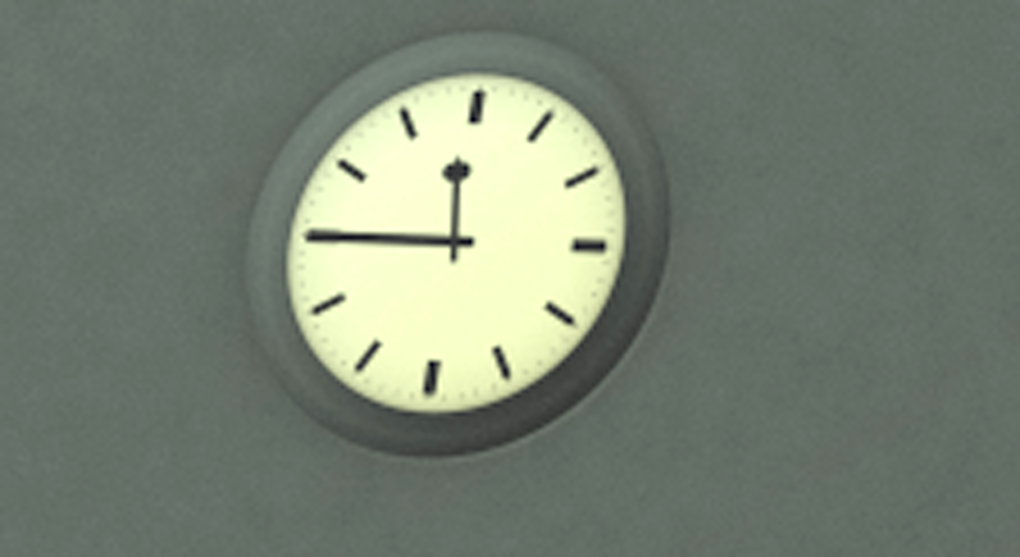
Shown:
11h45
